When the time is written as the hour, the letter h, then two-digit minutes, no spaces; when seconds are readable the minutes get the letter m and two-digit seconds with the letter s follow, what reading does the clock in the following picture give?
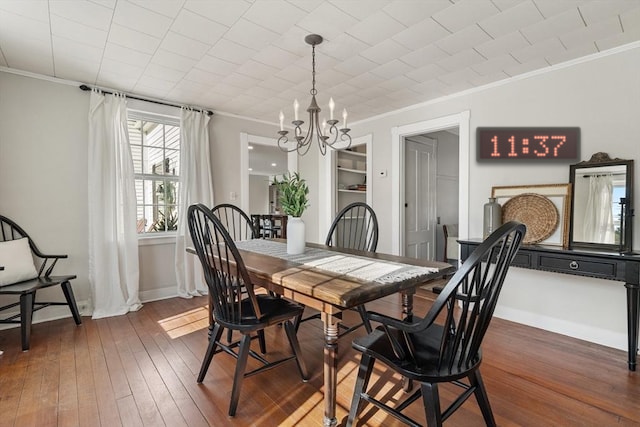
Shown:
11h37
